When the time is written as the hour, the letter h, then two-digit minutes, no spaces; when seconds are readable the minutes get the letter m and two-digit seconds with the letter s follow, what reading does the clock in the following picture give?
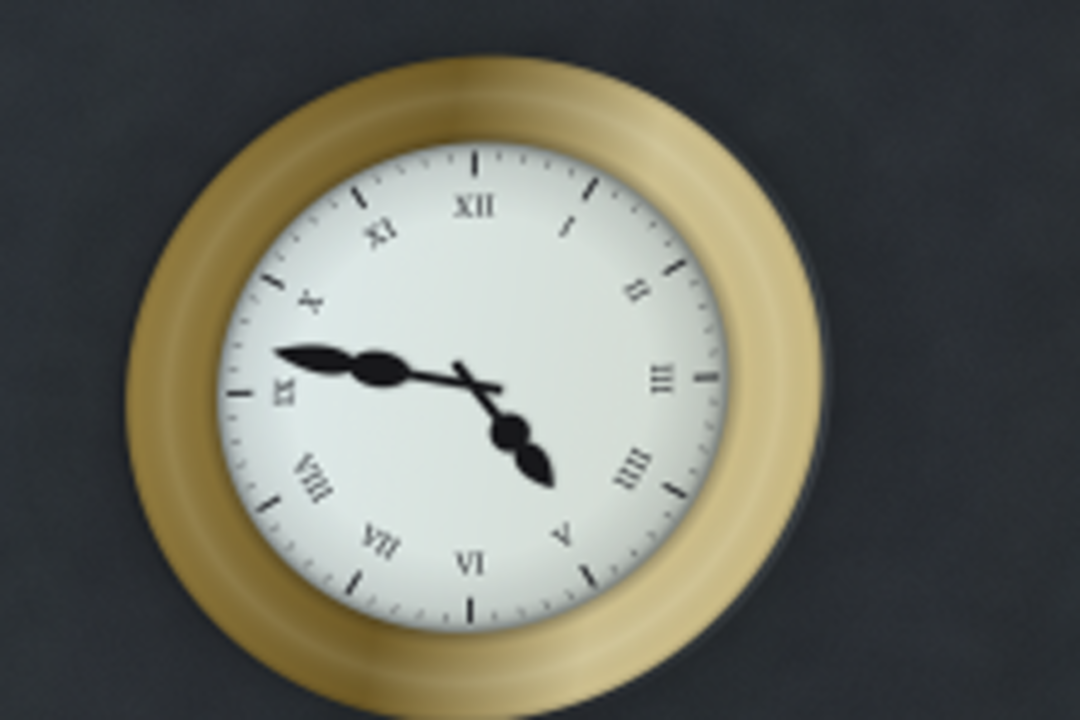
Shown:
4h47
